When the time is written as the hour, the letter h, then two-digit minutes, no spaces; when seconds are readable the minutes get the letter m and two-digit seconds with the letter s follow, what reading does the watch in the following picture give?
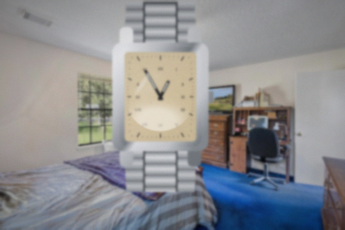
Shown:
12h55
